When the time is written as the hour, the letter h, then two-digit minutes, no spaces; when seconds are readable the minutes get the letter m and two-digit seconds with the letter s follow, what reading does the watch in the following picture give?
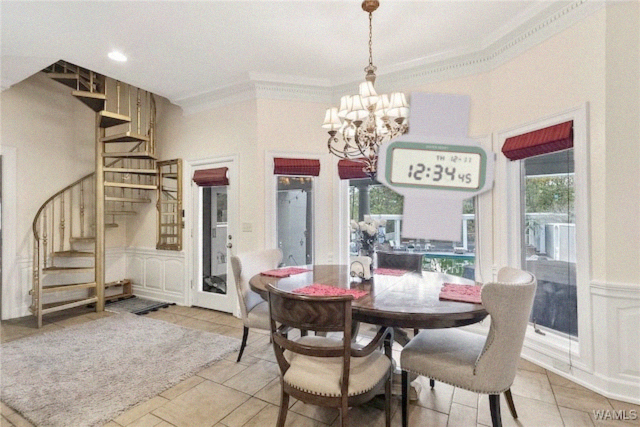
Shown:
12h34m45s
